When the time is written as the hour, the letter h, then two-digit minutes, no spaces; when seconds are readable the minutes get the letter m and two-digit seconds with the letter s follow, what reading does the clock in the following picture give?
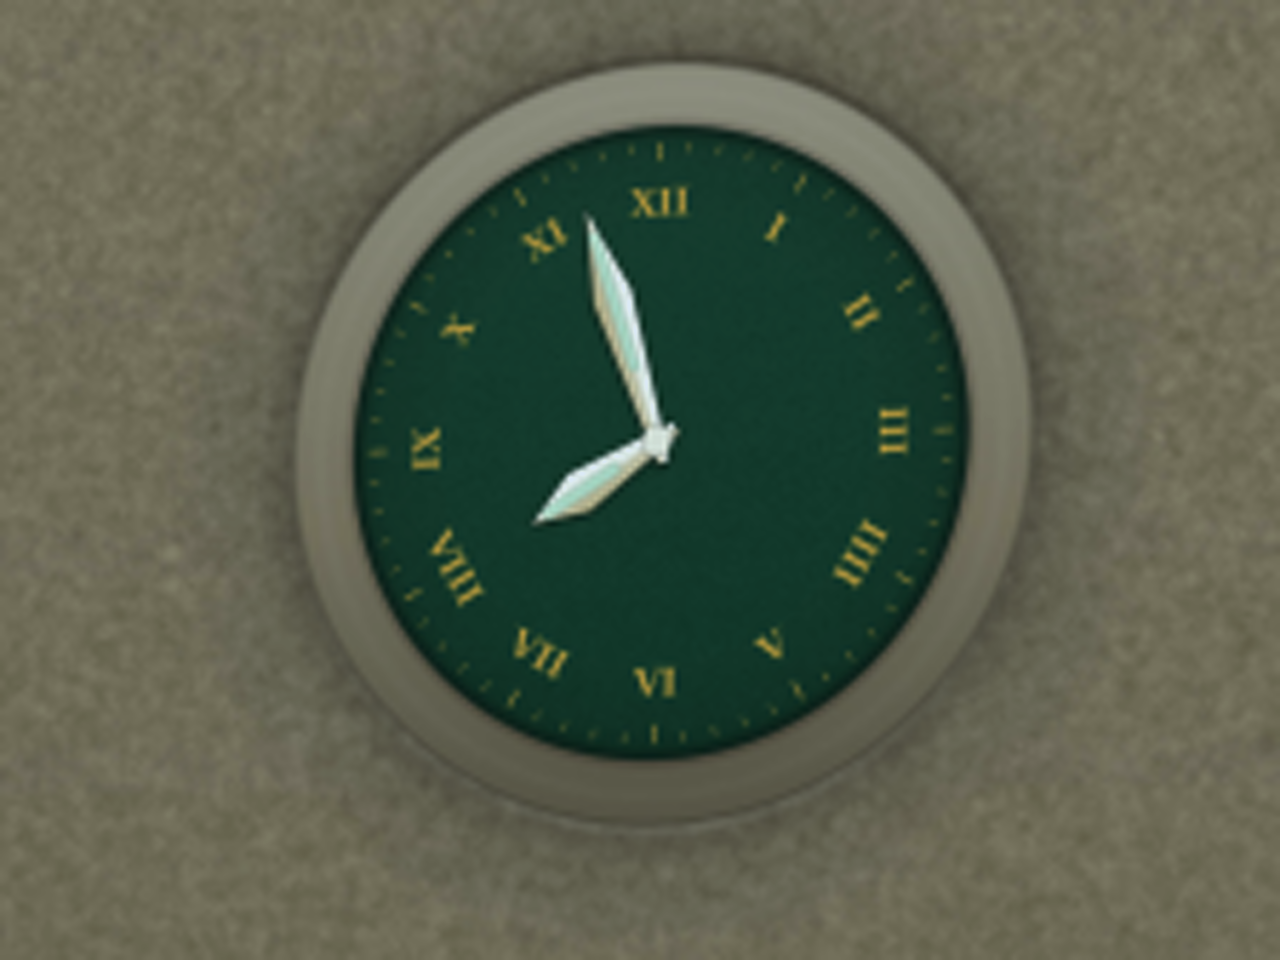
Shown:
7h57
